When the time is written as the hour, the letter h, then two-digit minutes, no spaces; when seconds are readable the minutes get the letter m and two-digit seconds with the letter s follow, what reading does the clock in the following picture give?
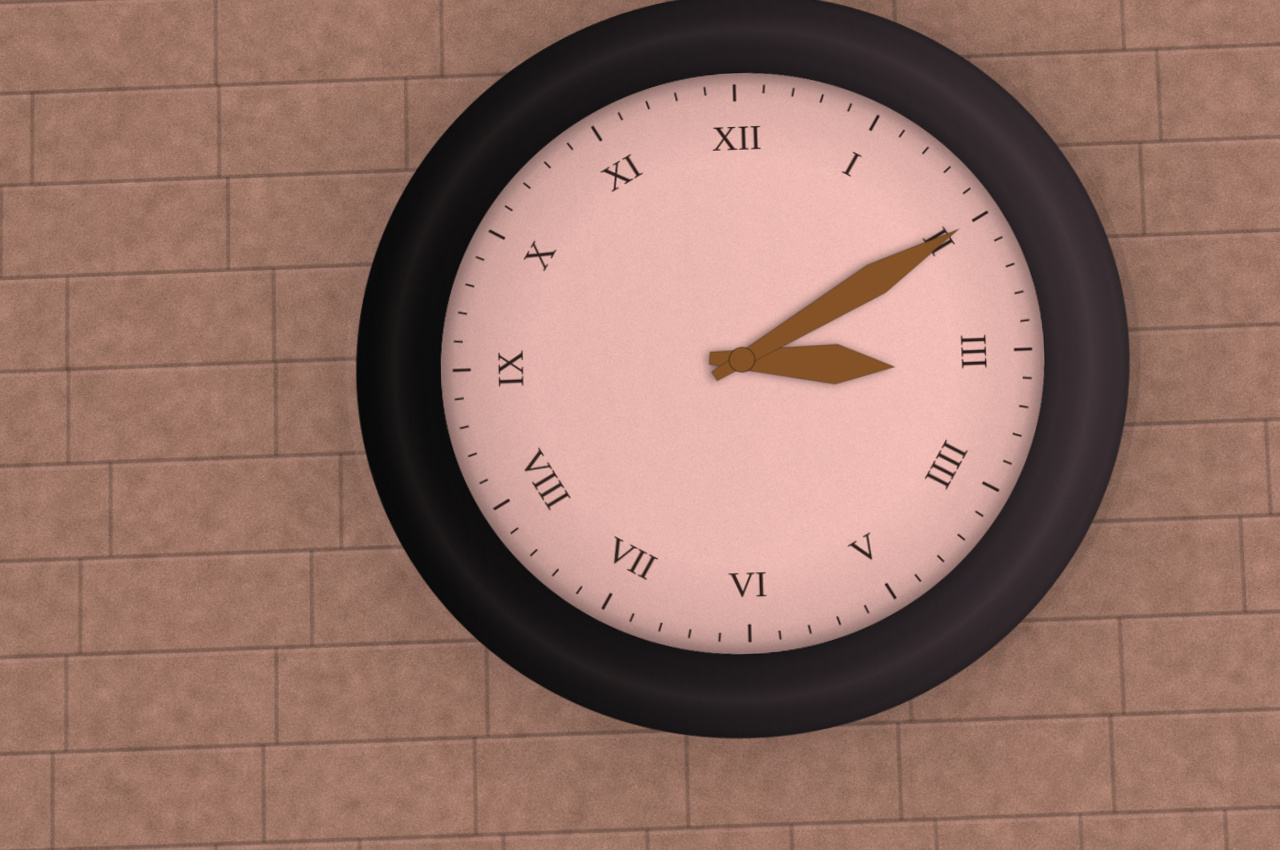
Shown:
3h10
